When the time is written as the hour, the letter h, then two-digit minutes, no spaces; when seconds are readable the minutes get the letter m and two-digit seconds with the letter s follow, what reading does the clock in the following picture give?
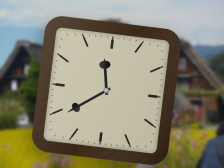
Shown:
11h39
